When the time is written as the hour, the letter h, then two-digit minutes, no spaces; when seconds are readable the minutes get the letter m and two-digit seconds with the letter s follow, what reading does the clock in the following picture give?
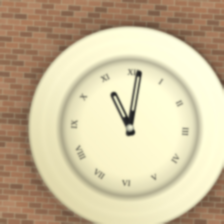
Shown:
11h01
